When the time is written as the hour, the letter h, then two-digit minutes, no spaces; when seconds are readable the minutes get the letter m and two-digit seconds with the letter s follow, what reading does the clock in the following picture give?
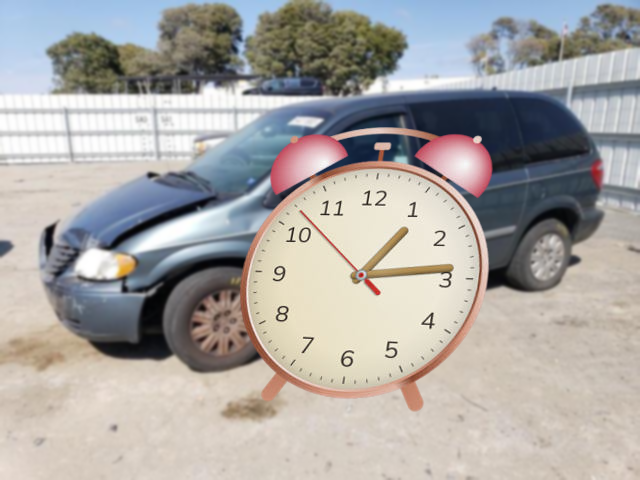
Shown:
1h13m52s
